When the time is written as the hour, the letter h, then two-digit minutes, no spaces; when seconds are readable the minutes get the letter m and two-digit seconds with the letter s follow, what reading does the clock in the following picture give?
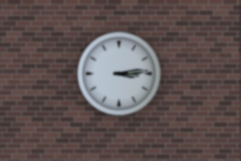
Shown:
3h14
